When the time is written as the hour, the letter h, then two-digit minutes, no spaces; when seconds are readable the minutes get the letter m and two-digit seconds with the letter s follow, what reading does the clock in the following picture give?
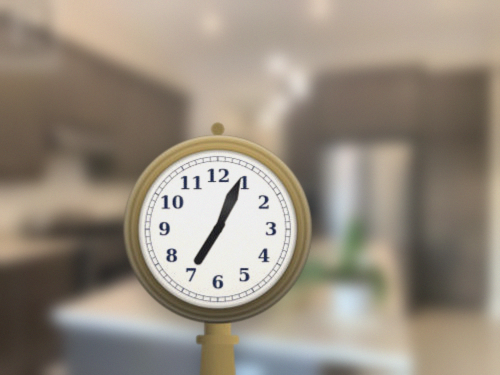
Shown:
7h04
